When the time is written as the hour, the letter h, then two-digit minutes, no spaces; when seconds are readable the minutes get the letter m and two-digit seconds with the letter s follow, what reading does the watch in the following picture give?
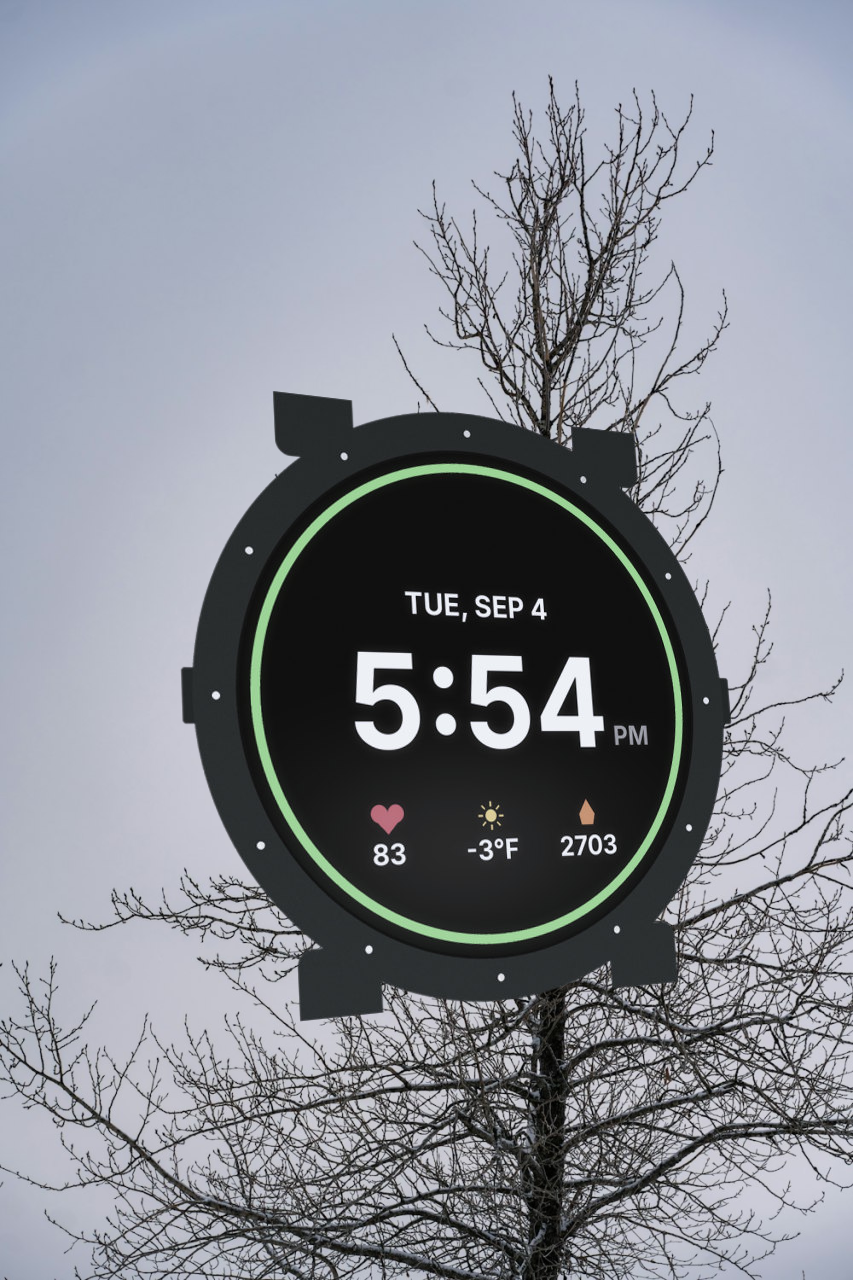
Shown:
5h54
